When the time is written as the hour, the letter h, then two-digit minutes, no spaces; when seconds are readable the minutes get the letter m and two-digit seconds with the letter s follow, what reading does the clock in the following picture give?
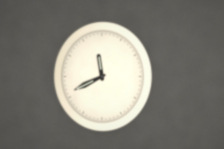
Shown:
11h41
